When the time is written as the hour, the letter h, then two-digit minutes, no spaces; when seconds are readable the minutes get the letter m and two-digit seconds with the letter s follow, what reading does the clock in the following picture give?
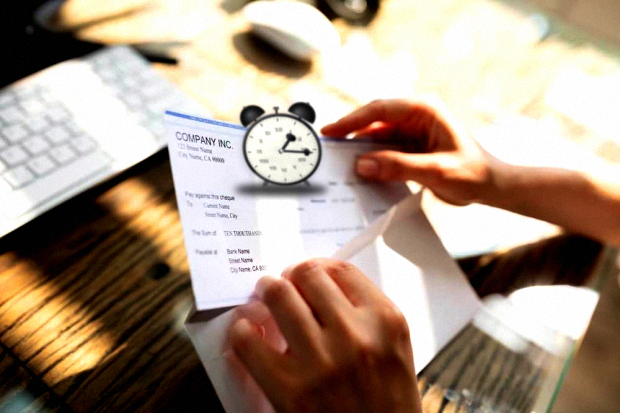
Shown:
1h16
